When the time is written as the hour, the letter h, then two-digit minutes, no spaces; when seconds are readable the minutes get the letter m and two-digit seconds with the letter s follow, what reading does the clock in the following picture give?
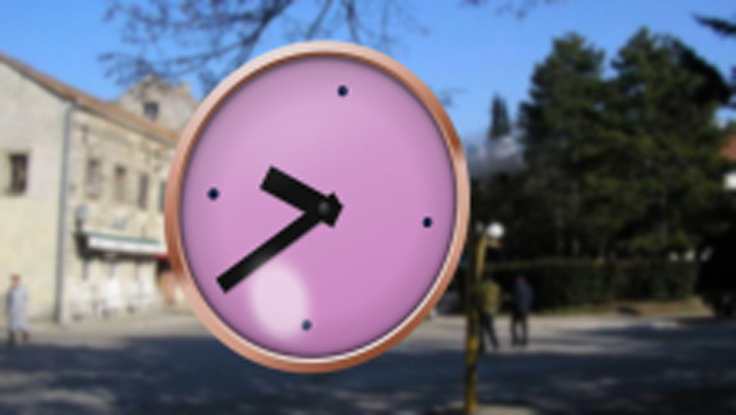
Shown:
9h38
